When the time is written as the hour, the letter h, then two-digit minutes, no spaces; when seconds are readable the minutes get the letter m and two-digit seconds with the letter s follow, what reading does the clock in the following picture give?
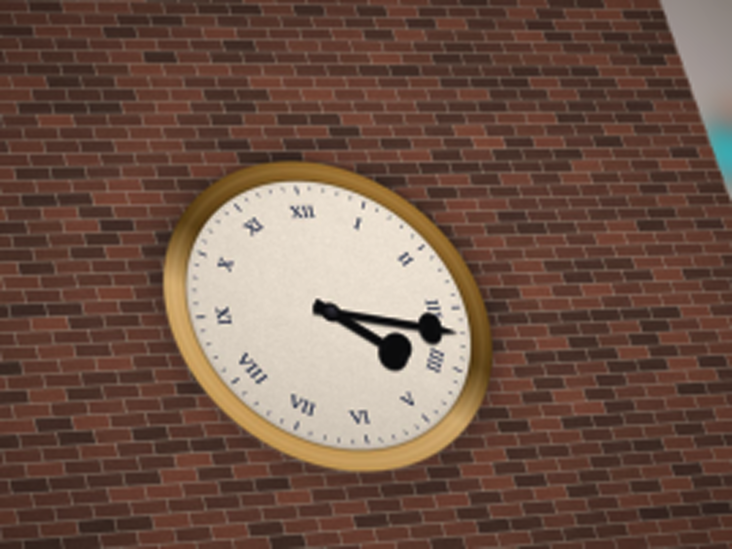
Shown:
4h17
